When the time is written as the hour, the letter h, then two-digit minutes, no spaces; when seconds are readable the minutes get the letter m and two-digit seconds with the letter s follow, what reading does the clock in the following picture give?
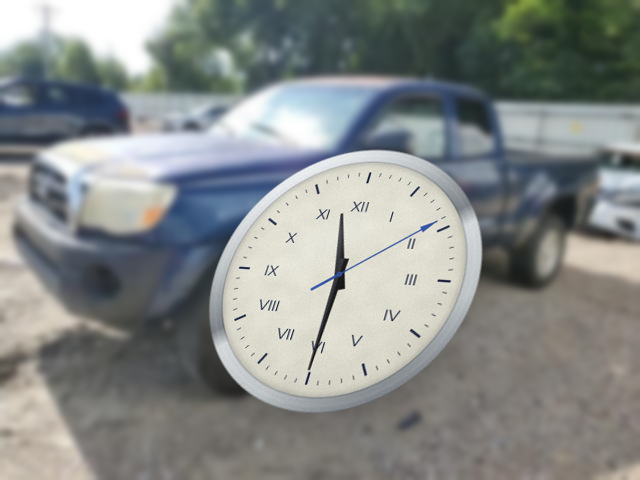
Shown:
11h30m09s
